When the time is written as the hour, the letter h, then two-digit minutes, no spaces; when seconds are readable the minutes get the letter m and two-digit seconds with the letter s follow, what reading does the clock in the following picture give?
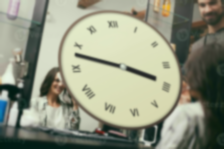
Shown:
3h48
